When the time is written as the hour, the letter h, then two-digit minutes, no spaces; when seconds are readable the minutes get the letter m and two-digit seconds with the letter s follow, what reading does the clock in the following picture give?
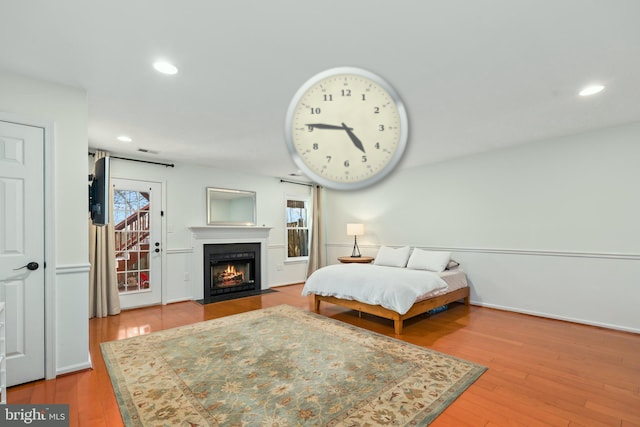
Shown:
4h46
